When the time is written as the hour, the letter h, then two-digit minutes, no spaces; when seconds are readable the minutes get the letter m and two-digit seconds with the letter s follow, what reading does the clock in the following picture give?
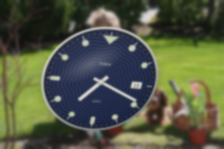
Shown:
7h19
